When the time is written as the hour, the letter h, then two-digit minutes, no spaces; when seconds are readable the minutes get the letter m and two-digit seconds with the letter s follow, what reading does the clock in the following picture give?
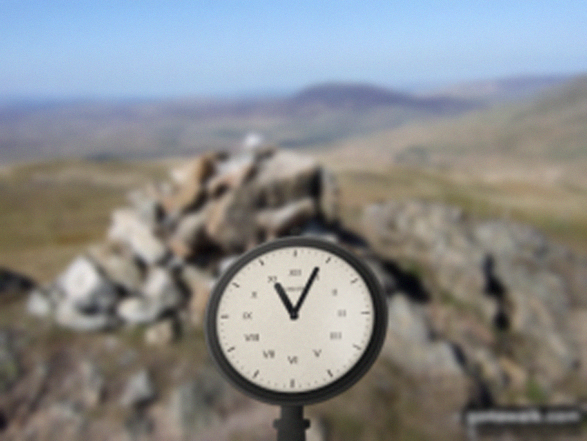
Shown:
11h04
